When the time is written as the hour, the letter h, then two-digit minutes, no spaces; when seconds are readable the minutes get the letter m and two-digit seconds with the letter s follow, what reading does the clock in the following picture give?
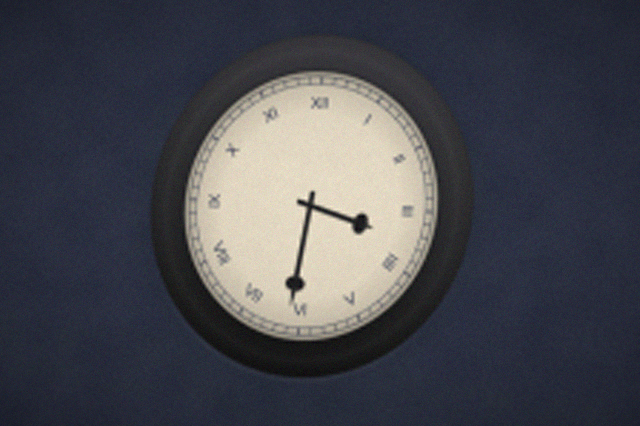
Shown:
3h31
